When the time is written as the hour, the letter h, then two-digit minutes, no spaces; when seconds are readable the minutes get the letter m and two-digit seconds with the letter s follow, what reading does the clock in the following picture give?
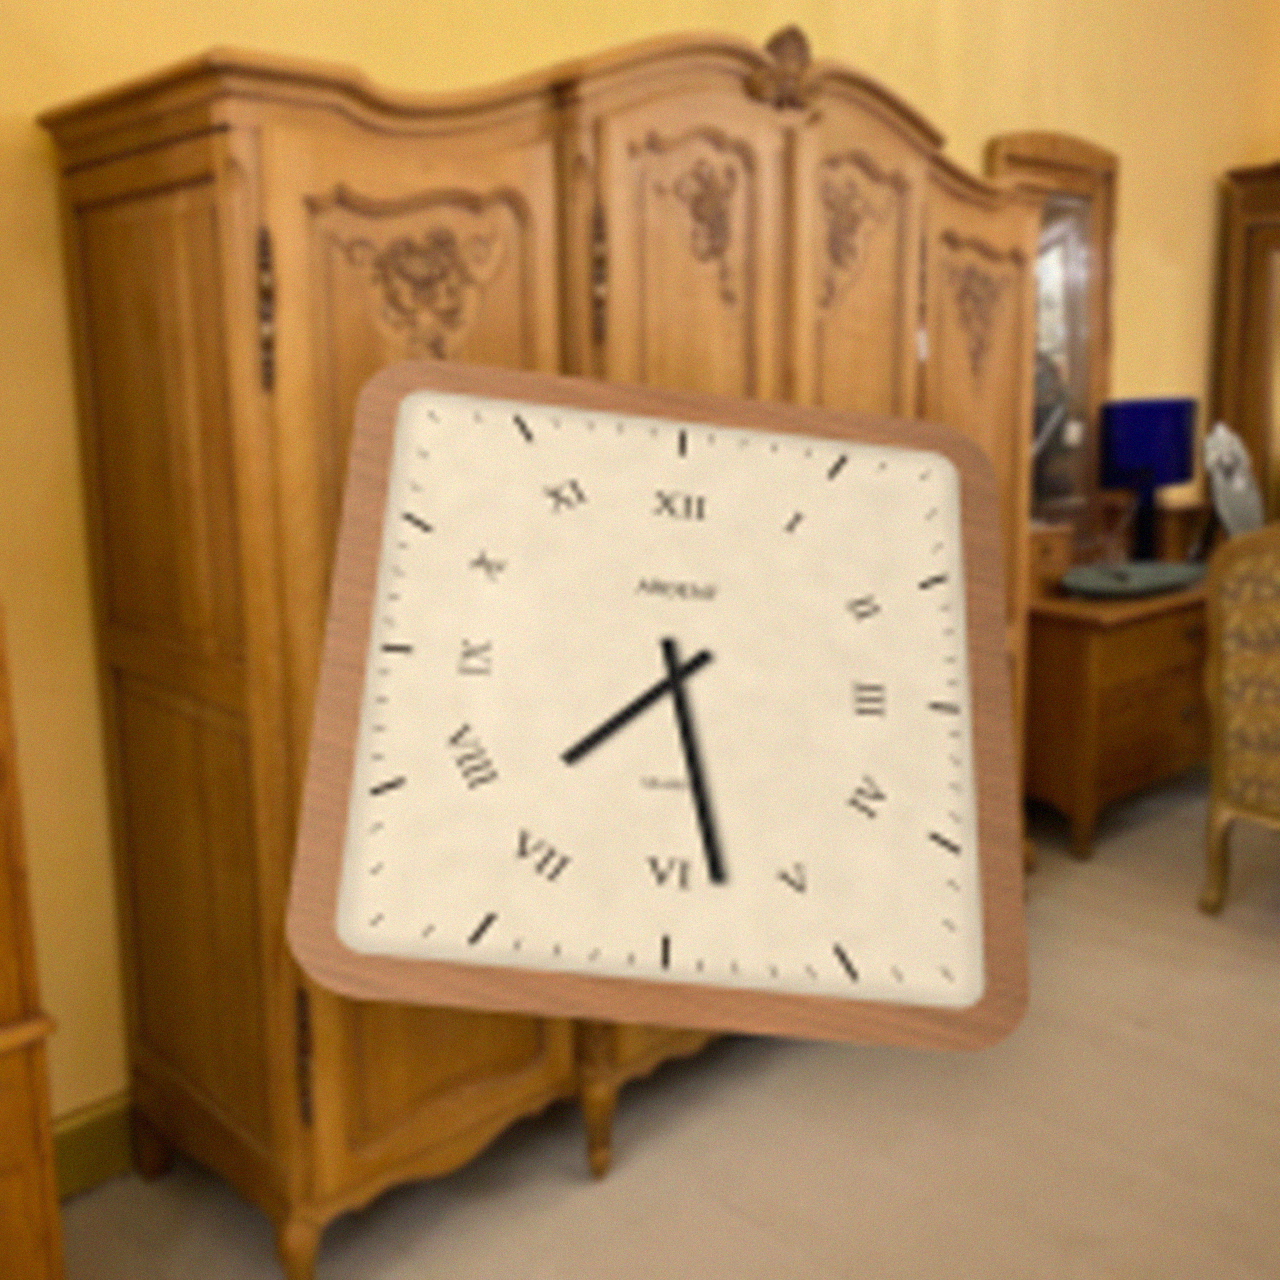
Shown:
7h28
